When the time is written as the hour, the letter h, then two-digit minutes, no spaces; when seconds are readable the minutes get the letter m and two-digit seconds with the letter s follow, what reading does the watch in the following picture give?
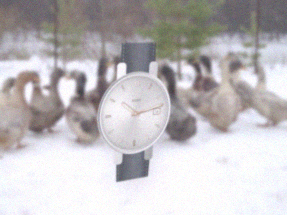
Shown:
10h13
